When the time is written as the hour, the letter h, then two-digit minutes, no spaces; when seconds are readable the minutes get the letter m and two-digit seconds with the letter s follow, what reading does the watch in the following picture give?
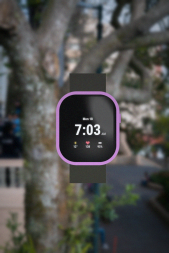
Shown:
7h03
